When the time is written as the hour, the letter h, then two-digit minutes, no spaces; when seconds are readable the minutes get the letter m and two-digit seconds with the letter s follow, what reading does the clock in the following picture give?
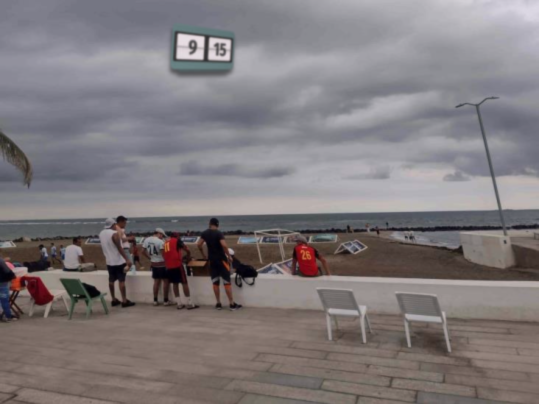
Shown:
9h15
